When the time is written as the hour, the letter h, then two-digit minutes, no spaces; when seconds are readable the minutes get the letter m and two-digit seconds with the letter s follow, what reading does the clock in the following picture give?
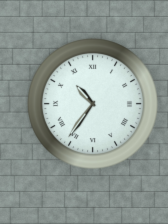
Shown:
10h36
